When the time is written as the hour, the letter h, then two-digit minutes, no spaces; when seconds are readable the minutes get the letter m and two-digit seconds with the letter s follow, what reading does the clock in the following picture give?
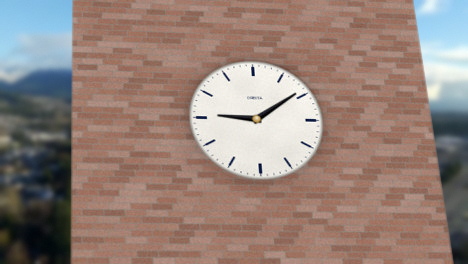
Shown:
9h09
